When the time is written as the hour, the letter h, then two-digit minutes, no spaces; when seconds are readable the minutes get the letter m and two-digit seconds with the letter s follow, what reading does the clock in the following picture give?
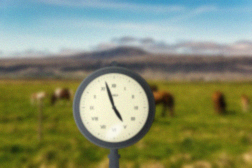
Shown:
4h57
